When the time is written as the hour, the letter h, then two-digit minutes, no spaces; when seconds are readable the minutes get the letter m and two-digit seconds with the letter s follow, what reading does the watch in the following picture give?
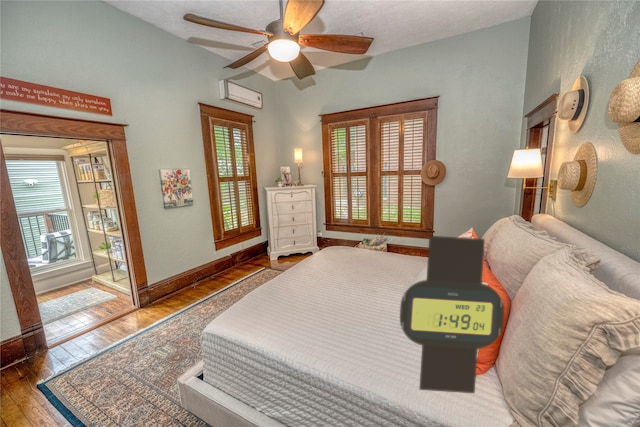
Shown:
1h49
